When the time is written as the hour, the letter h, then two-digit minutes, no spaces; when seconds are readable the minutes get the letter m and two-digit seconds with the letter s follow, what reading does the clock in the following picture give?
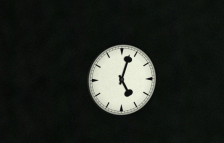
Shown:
5h03
